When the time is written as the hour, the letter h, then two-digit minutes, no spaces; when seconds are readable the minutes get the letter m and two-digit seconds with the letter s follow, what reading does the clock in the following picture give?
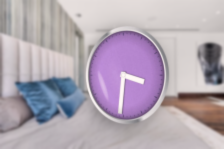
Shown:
3h31
